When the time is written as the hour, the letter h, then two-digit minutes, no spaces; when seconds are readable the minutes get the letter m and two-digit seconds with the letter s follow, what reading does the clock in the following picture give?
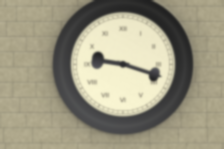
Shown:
9h18
